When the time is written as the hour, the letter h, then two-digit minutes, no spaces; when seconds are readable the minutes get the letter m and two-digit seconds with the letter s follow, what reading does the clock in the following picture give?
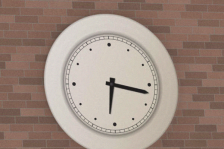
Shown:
6h17
